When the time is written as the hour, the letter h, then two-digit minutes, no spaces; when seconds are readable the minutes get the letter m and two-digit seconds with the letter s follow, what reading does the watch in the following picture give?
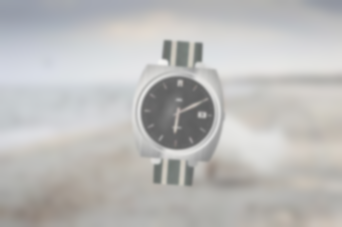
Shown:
6h10
